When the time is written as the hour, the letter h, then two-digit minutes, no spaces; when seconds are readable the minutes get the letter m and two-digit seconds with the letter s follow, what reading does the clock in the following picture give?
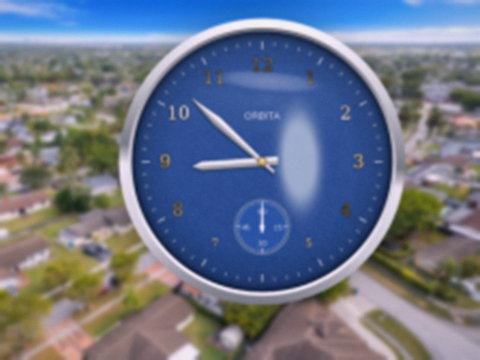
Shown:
8h52
